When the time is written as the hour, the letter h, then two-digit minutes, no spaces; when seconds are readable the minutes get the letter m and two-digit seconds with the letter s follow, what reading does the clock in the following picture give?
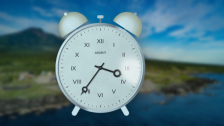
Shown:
3h36
